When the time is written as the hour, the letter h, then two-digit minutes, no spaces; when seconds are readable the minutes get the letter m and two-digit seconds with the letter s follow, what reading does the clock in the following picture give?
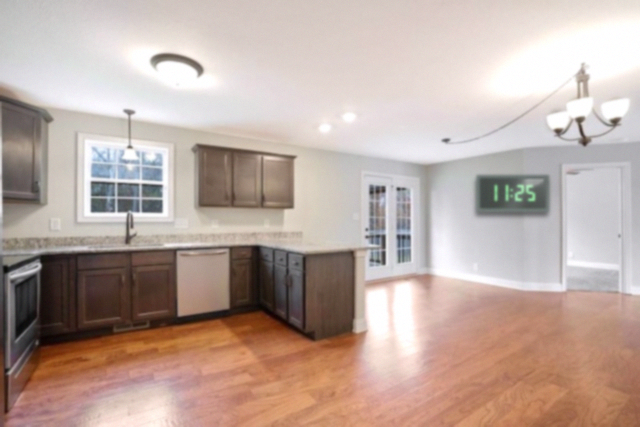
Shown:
11h25
